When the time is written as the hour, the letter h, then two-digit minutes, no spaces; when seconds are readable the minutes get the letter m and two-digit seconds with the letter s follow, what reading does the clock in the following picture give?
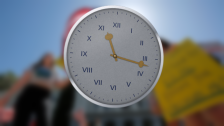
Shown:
11h17
